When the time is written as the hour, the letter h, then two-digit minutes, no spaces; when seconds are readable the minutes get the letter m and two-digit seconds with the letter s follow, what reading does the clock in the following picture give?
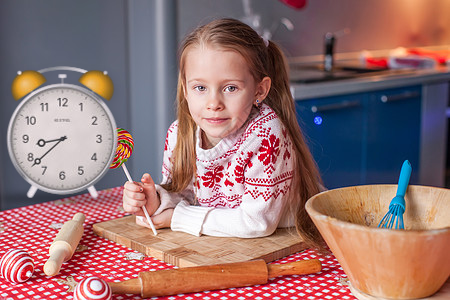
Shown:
8h38
